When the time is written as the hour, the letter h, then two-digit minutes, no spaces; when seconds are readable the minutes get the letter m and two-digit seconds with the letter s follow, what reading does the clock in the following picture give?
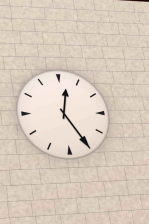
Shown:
12h25
